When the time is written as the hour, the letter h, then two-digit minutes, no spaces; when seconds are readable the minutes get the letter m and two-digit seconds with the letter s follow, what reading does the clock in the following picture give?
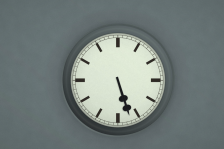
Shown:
5h27
